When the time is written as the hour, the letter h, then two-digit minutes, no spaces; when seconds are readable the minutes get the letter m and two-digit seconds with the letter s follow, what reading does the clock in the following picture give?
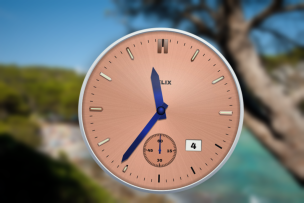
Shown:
11h36
